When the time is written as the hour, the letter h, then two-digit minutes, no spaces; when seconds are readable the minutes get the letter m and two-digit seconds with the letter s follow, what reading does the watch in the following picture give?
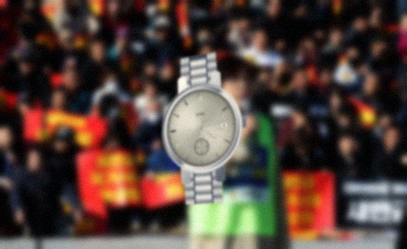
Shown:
4h13
